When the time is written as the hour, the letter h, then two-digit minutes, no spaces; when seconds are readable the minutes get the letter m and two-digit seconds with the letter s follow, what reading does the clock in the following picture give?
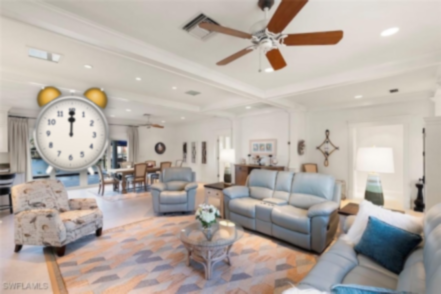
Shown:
12h00
